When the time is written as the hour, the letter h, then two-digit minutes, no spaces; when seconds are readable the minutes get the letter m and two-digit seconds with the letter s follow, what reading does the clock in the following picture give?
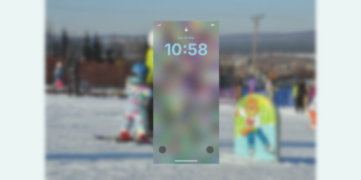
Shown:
10h58
